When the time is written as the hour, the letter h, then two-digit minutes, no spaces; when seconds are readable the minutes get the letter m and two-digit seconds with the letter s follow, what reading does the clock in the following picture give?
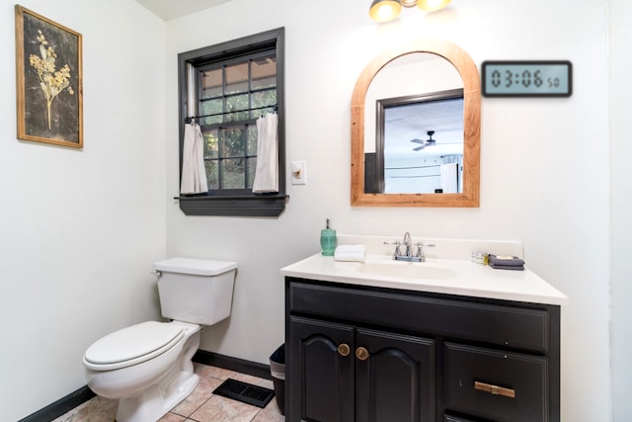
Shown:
3h06
